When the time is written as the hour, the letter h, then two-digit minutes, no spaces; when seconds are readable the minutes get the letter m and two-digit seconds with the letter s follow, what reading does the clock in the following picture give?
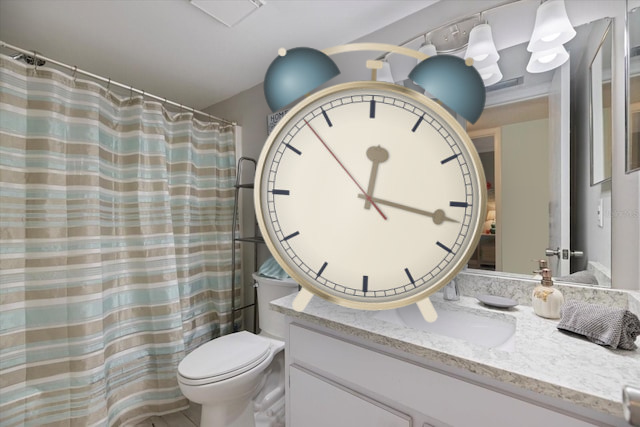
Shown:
12h16m53s
